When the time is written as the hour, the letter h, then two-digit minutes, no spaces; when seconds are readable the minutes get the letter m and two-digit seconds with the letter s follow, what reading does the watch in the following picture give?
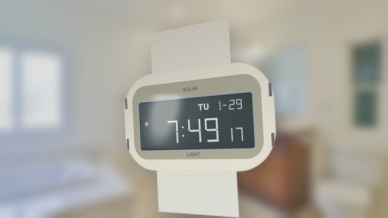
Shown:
7h49m17s
